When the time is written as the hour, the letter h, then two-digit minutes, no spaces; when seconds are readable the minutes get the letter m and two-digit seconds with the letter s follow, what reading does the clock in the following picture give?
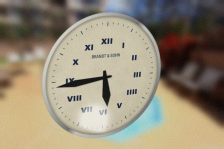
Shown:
5h44
